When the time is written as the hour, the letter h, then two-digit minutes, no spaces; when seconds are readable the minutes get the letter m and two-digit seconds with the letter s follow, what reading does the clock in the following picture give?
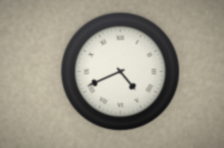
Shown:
4h41
